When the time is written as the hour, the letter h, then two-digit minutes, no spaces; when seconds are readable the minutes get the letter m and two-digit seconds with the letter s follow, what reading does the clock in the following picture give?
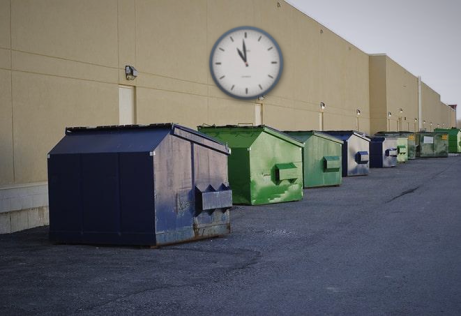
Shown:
10h59
